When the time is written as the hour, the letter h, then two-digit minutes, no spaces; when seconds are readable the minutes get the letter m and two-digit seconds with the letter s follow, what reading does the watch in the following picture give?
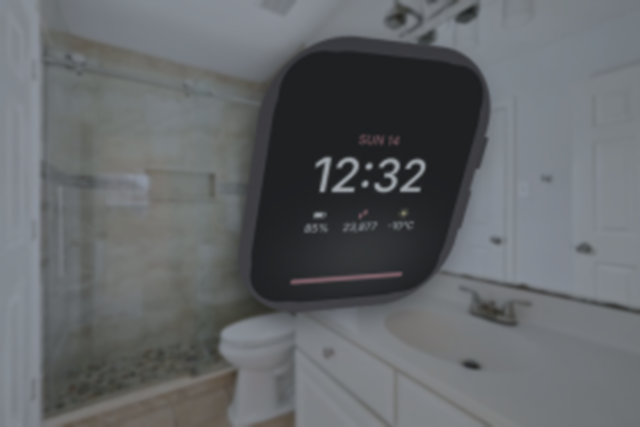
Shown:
12h32
